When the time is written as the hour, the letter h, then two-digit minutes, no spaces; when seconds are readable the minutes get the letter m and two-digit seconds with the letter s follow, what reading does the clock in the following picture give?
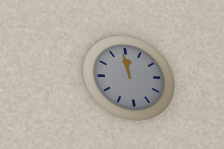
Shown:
11h59
